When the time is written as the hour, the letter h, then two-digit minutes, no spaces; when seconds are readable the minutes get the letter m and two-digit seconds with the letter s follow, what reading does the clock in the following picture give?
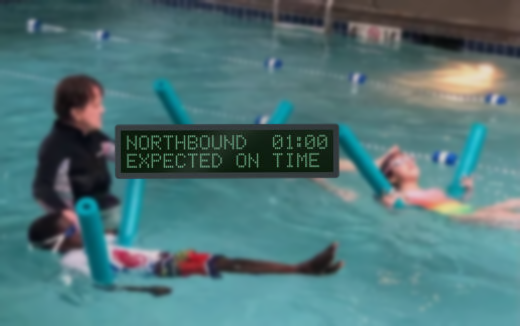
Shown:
1h00
